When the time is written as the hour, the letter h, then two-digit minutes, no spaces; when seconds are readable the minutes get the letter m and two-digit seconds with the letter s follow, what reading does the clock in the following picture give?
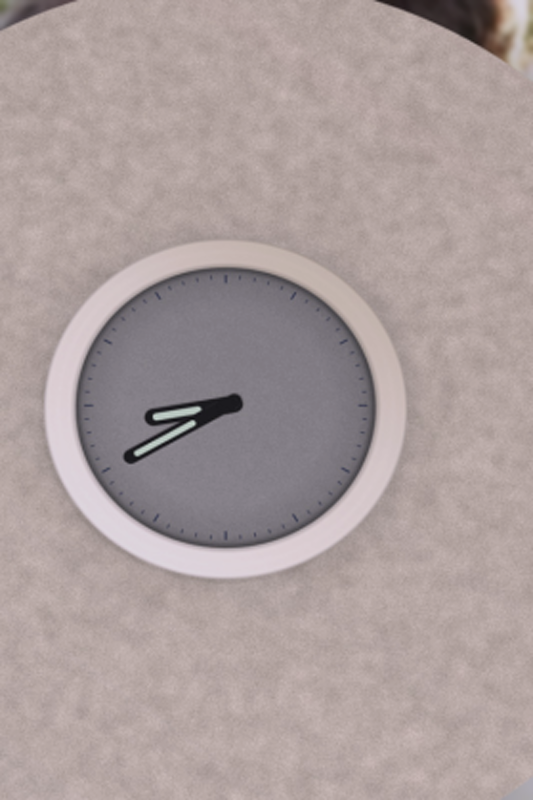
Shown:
8h40
